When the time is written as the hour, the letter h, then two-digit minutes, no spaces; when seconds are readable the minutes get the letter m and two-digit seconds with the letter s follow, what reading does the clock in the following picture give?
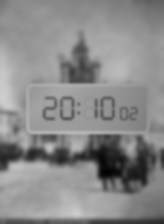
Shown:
20h10m02s
